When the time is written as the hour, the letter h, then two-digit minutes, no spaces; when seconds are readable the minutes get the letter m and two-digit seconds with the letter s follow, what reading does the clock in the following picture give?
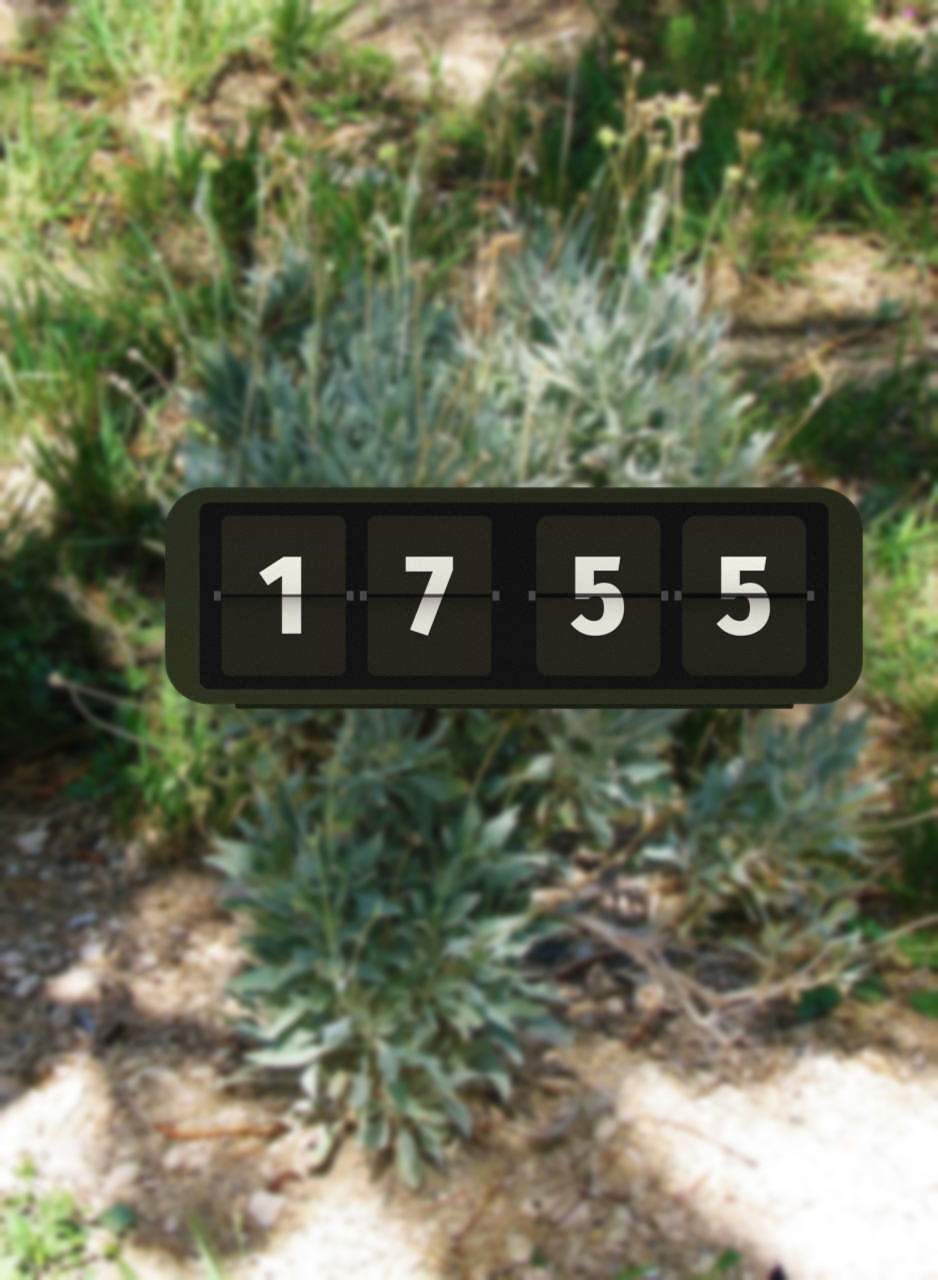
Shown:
17h55
